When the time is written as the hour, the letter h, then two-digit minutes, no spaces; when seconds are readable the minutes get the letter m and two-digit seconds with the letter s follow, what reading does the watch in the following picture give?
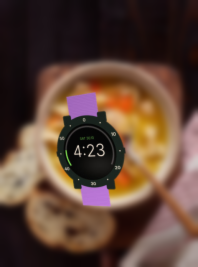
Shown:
4h23
